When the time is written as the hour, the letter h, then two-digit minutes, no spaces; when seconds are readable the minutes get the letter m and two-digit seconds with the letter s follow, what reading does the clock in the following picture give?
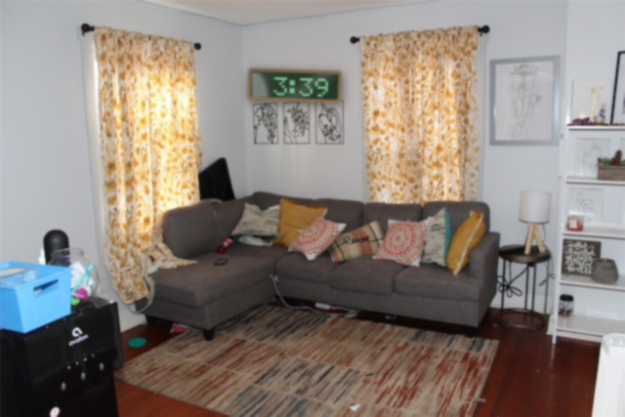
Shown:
3h39
